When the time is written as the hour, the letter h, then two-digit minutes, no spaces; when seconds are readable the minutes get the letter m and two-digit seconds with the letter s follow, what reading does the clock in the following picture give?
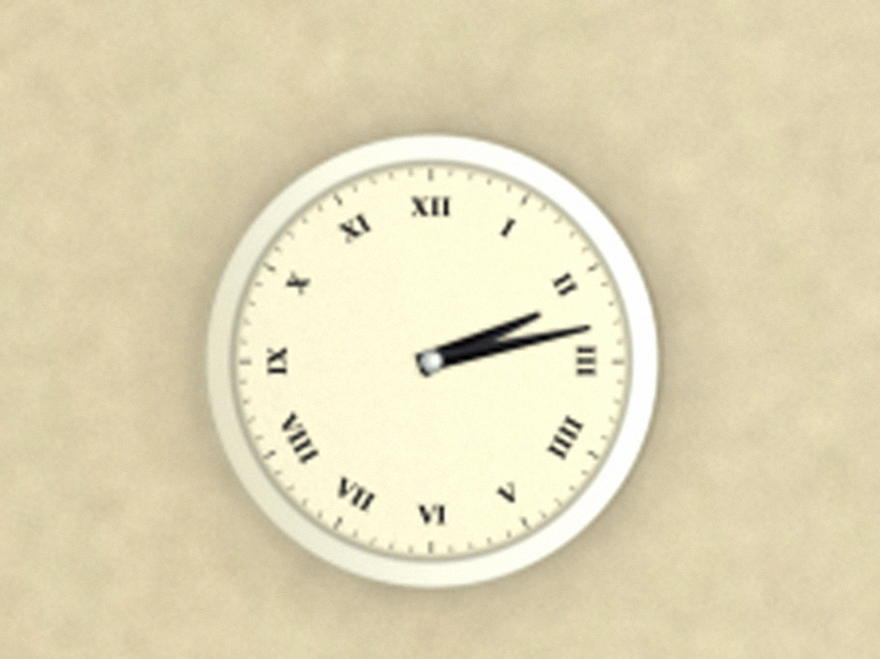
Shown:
2h13
